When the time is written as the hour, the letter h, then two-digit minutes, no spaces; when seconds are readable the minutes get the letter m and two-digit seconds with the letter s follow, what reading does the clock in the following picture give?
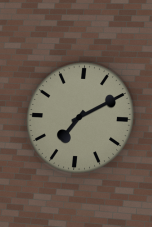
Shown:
7h10
